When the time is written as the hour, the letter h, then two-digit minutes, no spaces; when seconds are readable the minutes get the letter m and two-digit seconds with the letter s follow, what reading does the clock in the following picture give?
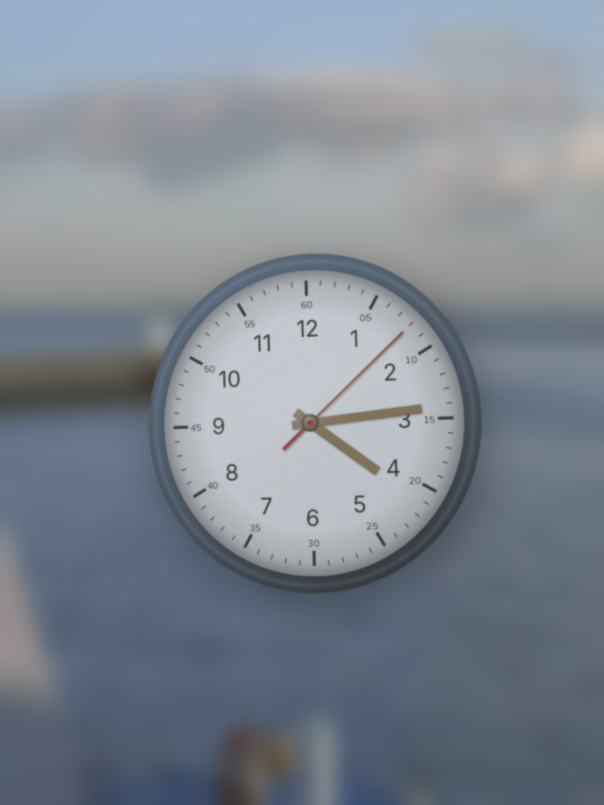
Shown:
4h14m08s
